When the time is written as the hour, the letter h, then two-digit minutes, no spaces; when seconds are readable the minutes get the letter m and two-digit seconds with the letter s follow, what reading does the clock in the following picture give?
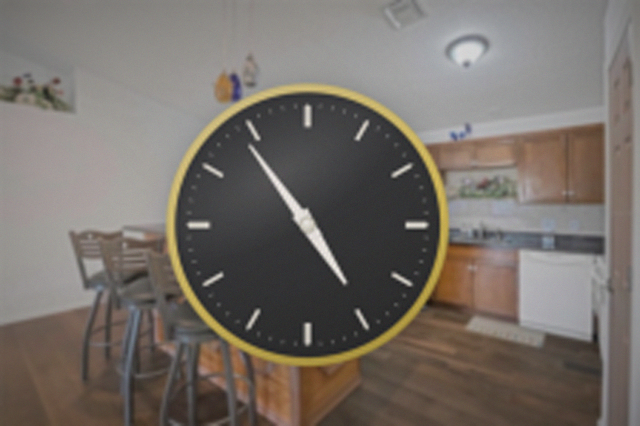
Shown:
4h54
